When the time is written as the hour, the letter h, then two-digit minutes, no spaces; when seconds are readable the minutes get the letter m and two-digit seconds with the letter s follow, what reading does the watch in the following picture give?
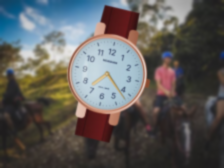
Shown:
7h22
